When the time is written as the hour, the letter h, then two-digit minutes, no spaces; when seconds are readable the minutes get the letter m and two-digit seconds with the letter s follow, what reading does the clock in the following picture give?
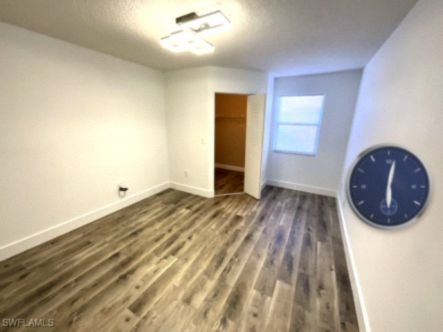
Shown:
6h02
